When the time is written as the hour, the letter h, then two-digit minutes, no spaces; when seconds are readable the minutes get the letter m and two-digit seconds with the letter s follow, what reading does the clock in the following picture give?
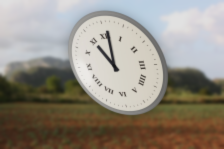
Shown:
11h01
